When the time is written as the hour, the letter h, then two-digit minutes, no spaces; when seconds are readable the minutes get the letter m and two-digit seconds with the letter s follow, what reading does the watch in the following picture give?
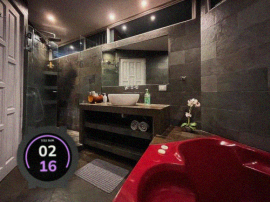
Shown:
2h16
